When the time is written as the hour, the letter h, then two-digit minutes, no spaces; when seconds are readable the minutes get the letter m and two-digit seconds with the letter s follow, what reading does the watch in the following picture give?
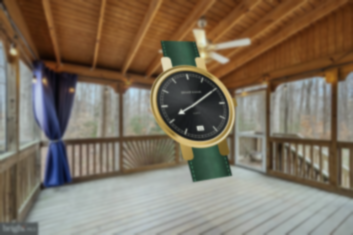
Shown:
8h10
